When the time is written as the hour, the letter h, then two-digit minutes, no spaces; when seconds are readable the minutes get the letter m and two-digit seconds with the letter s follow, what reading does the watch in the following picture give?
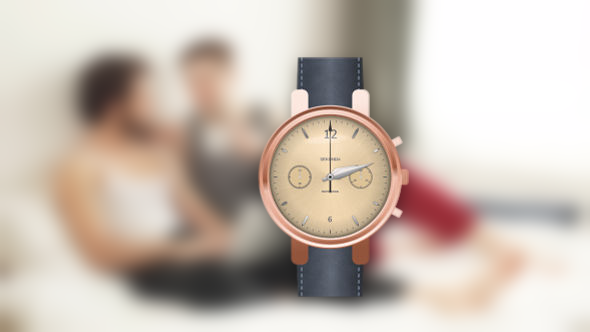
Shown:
2h12
